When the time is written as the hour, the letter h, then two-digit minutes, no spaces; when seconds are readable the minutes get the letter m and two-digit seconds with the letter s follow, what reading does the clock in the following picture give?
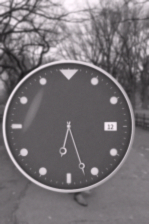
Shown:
6h27
